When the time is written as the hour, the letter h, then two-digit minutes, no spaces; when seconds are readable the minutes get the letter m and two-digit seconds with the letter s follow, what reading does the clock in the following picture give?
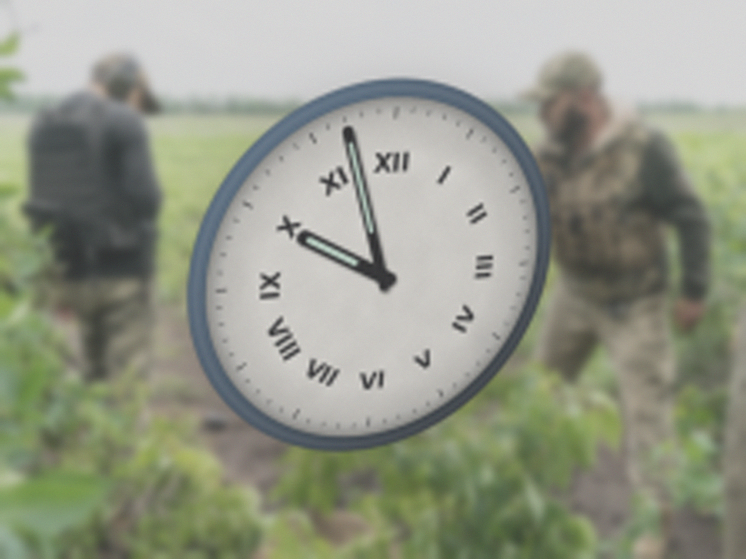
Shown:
9h57
